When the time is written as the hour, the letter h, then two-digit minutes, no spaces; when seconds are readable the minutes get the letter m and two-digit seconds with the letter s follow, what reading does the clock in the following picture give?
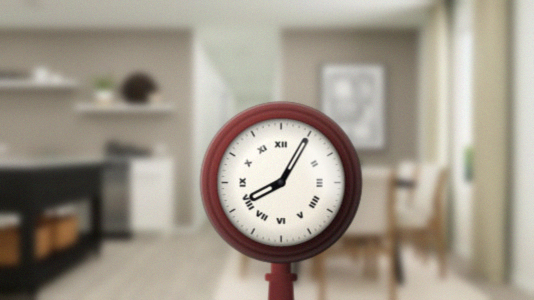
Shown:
8h05
